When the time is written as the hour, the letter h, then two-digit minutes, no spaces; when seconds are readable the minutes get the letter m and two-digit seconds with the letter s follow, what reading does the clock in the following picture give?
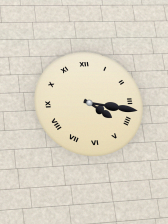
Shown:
4h17
